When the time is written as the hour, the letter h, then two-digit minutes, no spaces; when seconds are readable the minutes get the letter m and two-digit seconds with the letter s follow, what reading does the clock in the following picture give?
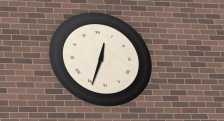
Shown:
12h34
